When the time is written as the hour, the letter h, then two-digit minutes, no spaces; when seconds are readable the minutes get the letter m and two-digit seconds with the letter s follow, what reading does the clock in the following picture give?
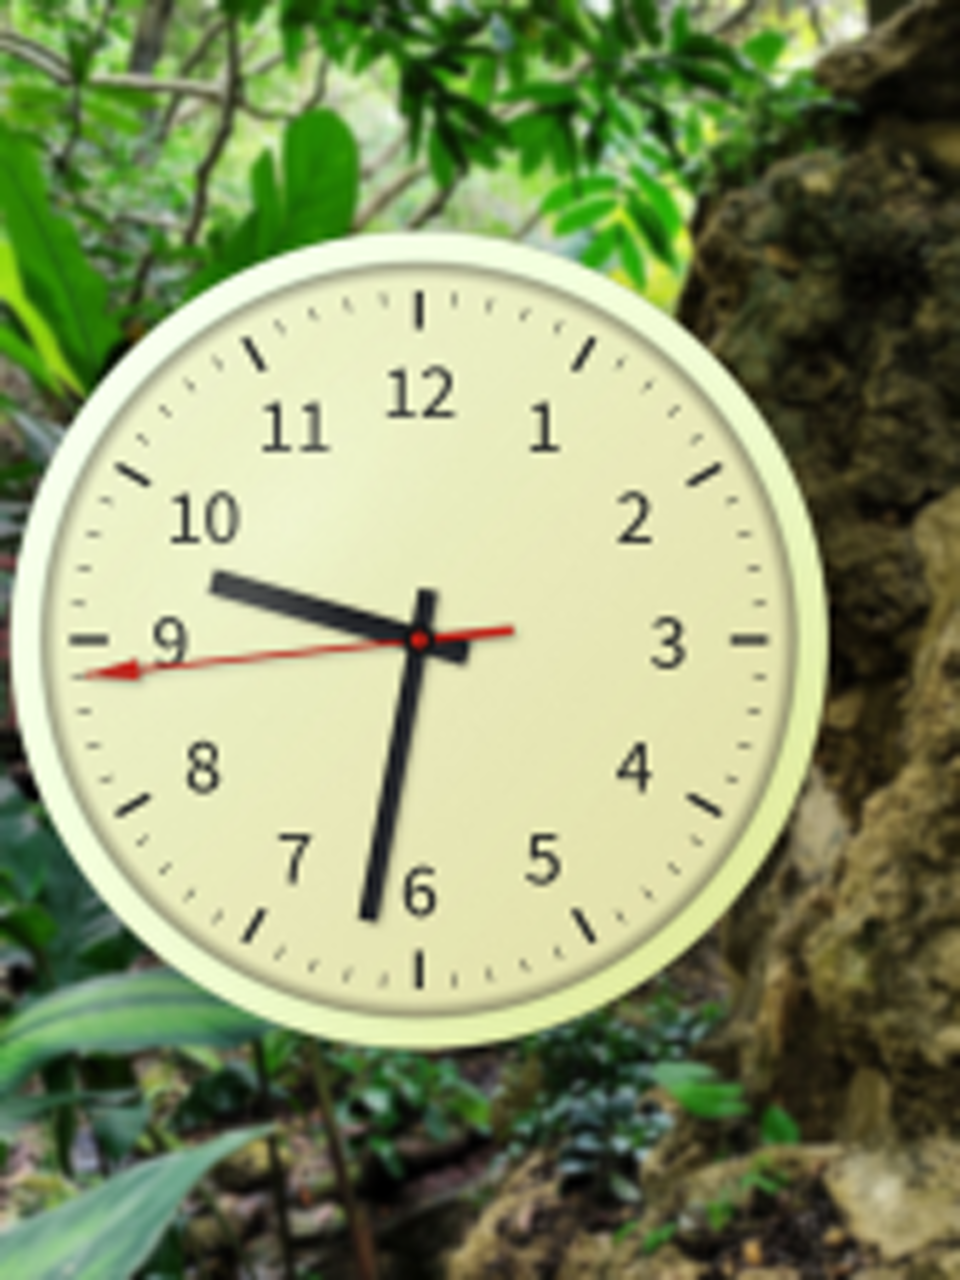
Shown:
9h31m44s
